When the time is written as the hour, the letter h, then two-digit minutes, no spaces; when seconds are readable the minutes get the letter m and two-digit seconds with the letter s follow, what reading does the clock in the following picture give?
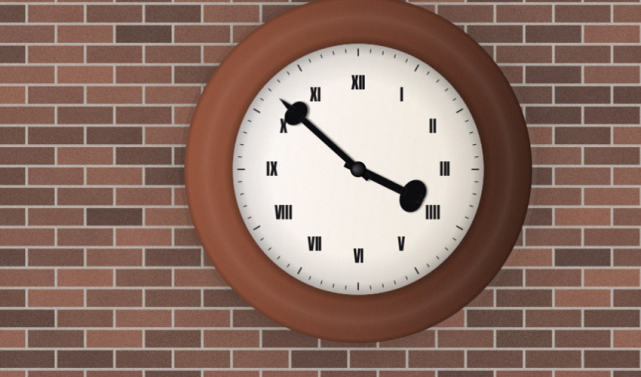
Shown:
3h52
